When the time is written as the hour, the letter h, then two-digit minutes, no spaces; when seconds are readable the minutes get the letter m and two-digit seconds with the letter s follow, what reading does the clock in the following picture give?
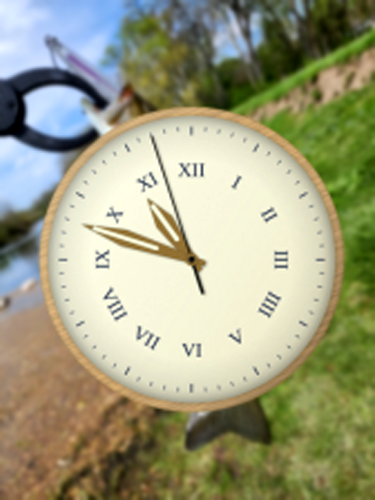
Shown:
10h47m57s
